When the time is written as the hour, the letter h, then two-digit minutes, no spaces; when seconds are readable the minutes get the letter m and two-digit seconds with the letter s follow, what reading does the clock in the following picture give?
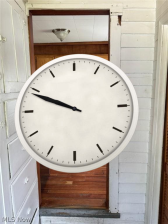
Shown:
9h49
